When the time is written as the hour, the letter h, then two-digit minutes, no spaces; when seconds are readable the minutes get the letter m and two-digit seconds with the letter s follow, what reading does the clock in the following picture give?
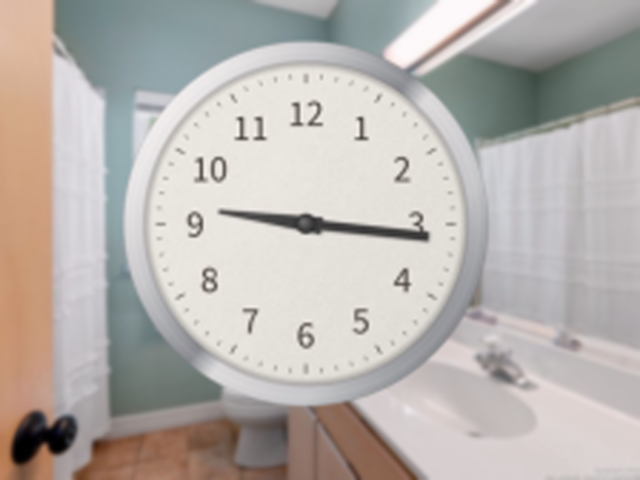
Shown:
9h16
